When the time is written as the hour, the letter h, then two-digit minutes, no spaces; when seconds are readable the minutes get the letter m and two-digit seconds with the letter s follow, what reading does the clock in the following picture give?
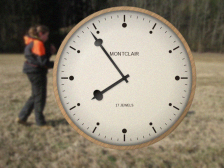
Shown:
7h54
